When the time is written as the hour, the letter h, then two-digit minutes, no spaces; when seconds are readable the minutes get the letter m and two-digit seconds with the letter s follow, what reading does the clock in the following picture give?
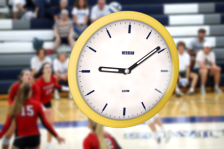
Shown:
9h09
